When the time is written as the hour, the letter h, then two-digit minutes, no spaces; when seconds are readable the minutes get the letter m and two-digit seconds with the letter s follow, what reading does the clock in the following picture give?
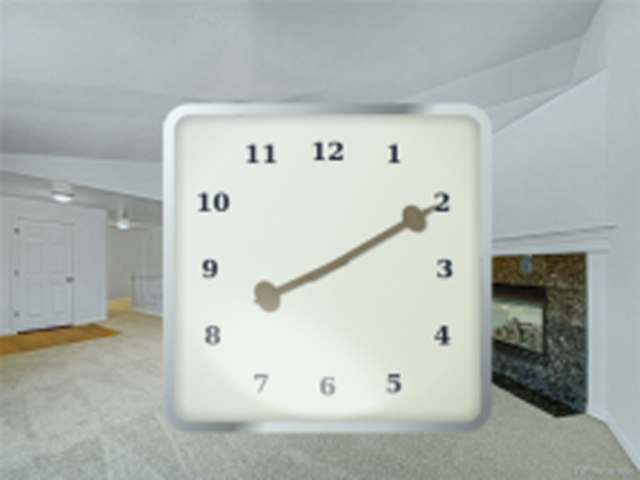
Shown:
8h10
